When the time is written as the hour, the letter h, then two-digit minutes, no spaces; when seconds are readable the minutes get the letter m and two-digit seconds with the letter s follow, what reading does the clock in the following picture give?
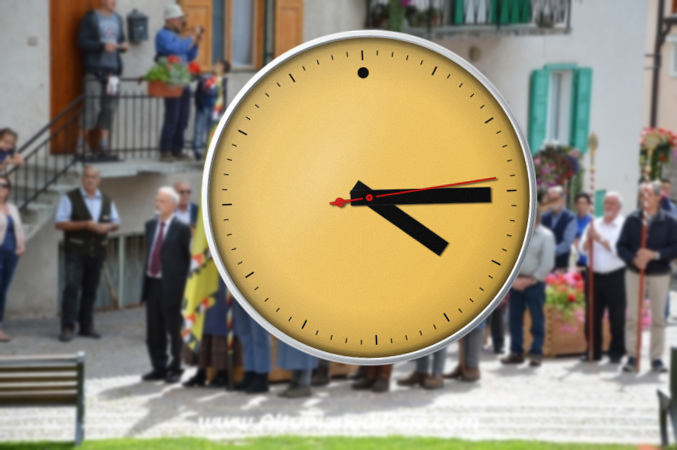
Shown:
4h15m14s
